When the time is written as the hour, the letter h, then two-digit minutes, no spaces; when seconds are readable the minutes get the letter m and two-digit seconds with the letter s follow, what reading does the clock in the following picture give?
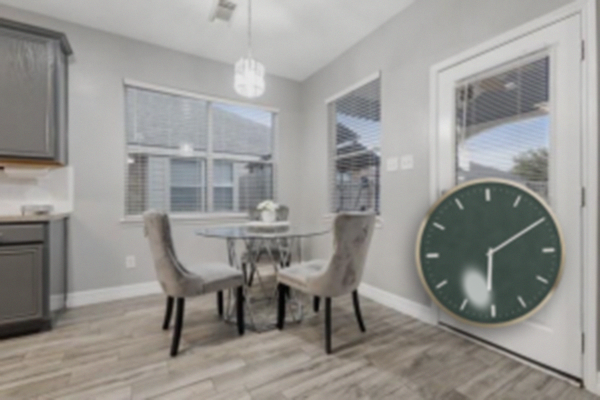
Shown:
6h10
